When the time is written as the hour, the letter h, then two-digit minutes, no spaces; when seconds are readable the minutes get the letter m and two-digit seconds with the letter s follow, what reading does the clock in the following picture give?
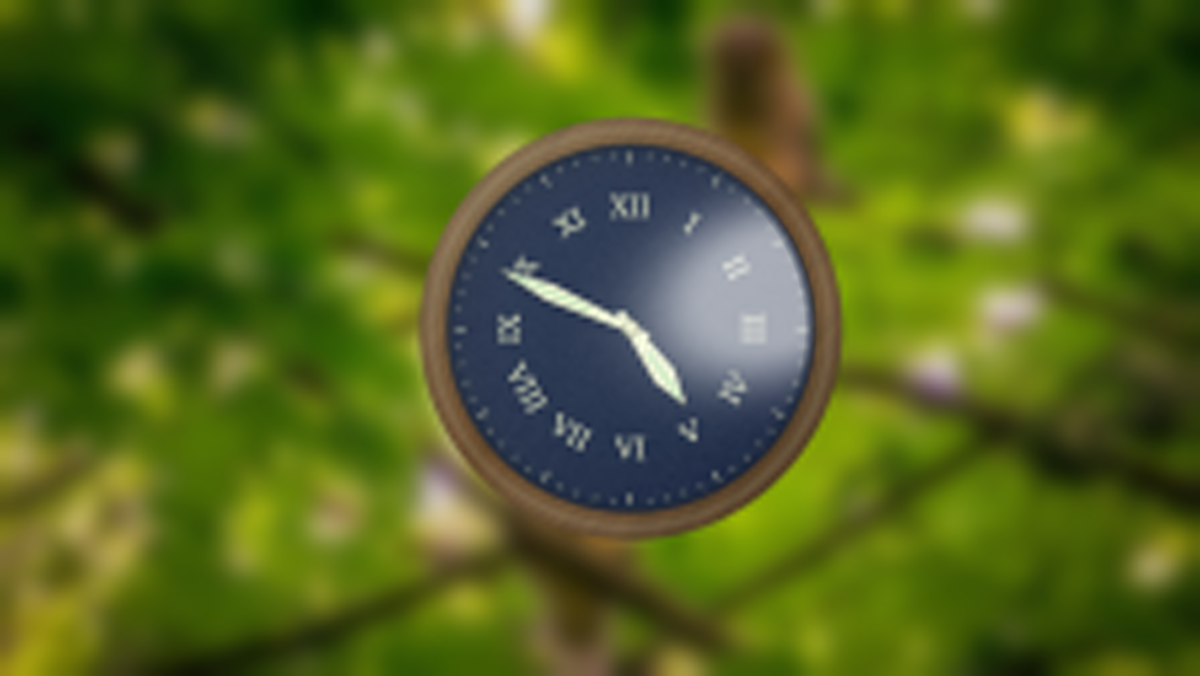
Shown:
4h49
